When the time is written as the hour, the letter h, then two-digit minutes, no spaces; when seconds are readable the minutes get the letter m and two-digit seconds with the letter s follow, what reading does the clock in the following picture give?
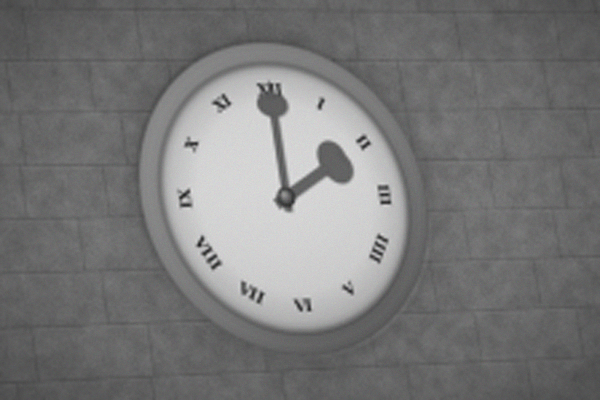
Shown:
2h00
